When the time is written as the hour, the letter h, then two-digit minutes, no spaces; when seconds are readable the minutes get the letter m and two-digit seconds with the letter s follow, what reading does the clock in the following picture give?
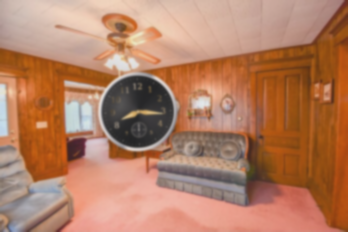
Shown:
8h16
